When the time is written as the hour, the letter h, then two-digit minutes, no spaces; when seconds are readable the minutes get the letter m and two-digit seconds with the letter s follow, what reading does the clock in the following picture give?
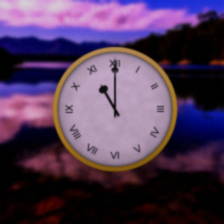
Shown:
11h00
